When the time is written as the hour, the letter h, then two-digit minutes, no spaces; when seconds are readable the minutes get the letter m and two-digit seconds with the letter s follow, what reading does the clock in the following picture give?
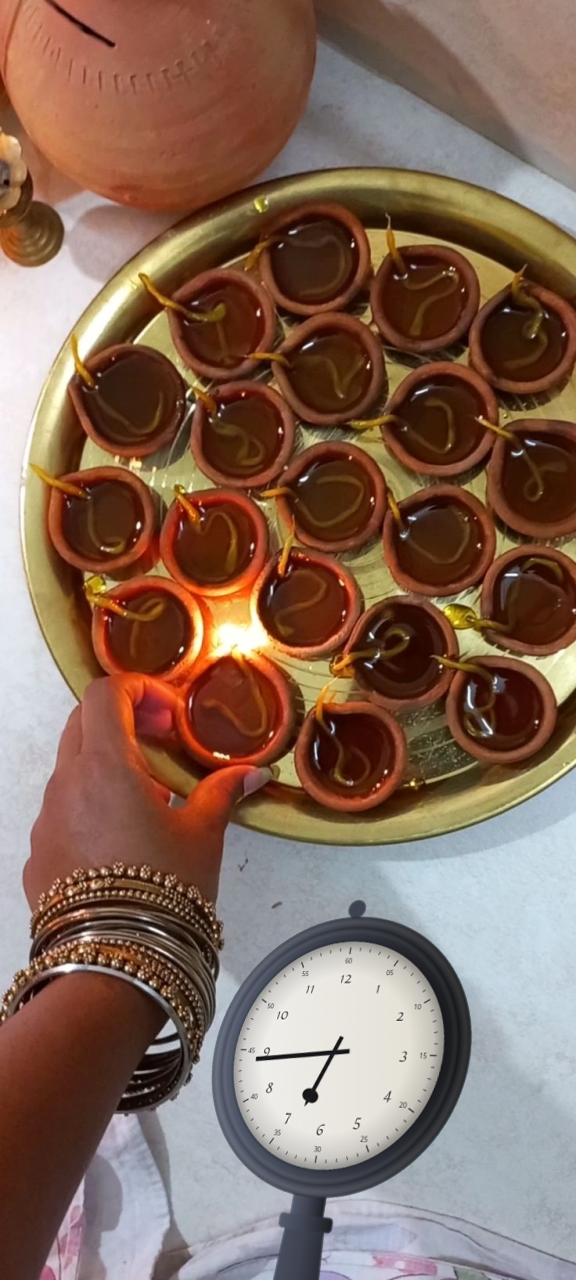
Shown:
6h44
